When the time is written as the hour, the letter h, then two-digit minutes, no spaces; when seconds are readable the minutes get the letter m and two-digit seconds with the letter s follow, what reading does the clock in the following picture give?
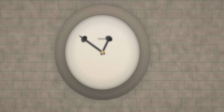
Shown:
12h51
